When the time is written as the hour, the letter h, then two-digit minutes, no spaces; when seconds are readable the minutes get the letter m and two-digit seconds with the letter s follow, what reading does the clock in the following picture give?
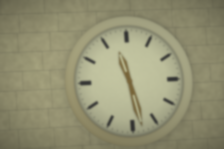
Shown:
11h28
